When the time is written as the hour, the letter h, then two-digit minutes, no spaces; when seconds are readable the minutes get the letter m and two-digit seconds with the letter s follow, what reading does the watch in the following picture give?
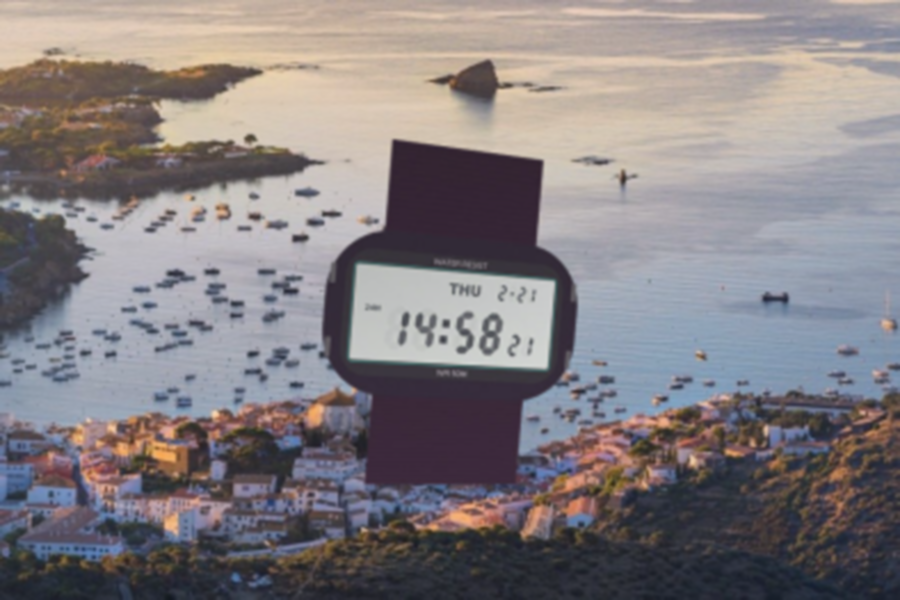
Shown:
14h58m21s
